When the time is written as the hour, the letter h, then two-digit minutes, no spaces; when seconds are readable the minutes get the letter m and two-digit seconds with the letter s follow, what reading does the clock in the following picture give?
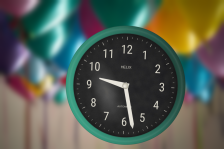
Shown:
9h28
